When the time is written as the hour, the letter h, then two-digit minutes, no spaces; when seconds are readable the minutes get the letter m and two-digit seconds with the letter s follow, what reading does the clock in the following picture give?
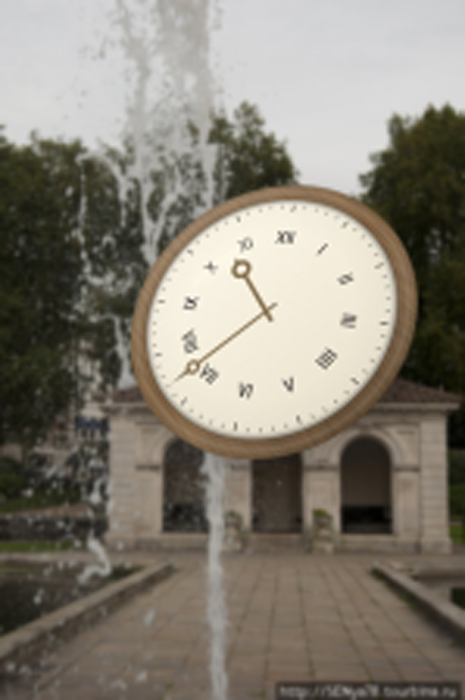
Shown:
10h37
